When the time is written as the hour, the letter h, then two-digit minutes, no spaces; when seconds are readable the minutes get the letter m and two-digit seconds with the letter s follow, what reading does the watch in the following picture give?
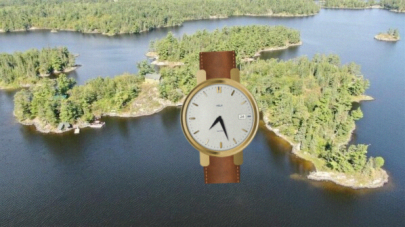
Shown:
7h27
